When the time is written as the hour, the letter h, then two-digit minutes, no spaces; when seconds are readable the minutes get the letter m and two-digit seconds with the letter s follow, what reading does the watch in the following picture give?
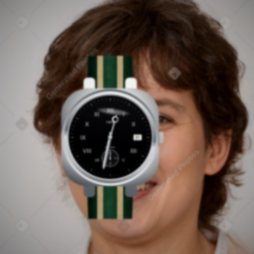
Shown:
12h32
